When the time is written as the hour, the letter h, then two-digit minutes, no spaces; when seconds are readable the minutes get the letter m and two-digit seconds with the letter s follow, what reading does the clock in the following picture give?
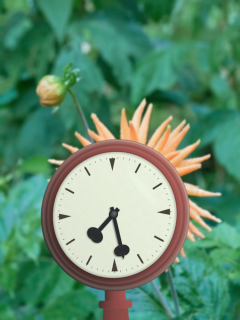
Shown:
7h28
